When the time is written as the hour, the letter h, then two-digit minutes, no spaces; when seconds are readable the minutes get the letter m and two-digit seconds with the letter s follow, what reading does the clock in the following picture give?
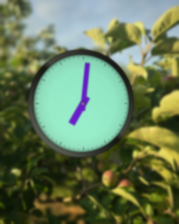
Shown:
7h01
